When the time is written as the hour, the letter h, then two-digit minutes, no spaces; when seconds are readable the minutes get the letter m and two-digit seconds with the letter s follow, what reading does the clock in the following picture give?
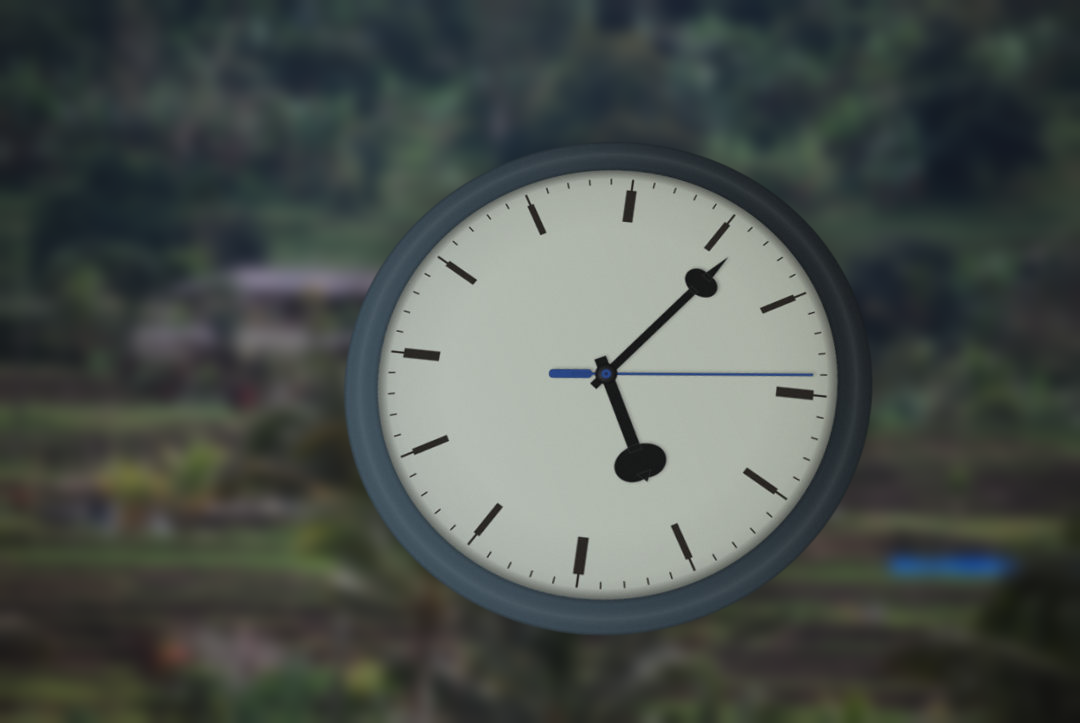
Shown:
5h06m14s
